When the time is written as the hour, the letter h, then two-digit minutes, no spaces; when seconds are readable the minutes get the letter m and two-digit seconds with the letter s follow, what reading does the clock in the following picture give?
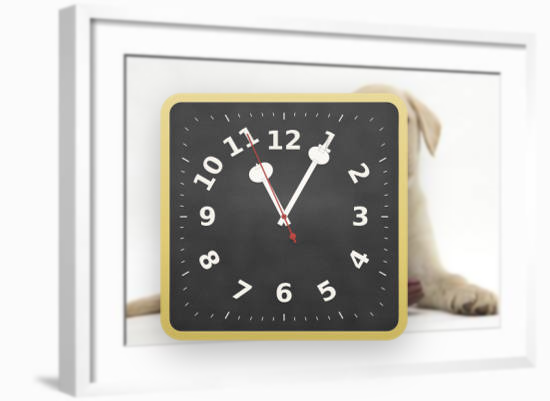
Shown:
11h04m56s
